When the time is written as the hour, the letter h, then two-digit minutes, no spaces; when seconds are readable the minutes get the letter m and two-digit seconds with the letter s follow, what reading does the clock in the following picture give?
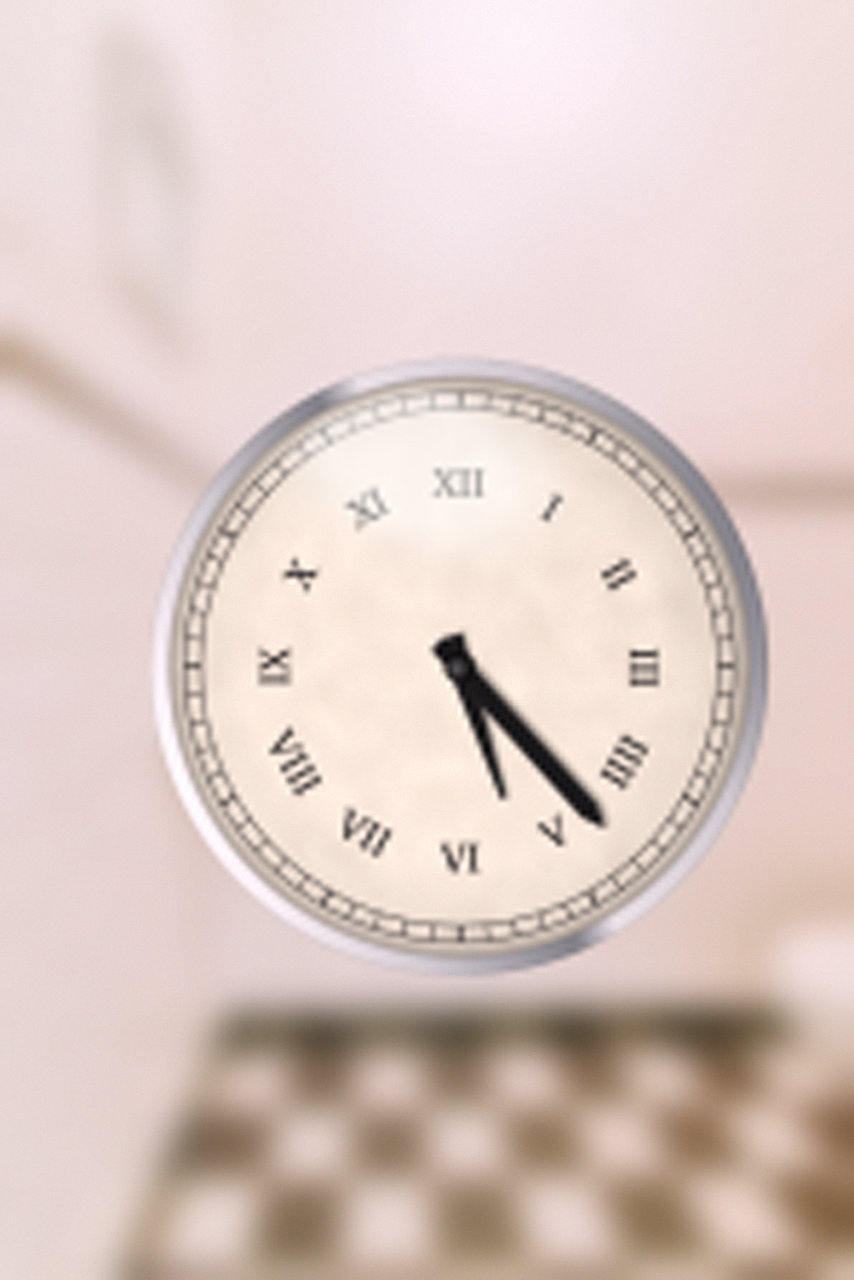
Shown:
5h23
